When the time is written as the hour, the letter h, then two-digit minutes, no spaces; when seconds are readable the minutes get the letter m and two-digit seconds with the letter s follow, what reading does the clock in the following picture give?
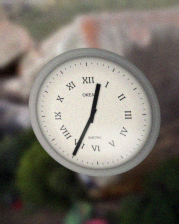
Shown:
12h35
